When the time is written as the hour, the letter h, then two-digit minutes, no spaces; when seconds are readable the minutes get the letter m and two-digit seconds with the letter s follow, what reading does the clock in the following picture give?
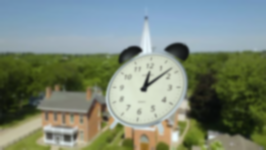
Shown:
12h08
